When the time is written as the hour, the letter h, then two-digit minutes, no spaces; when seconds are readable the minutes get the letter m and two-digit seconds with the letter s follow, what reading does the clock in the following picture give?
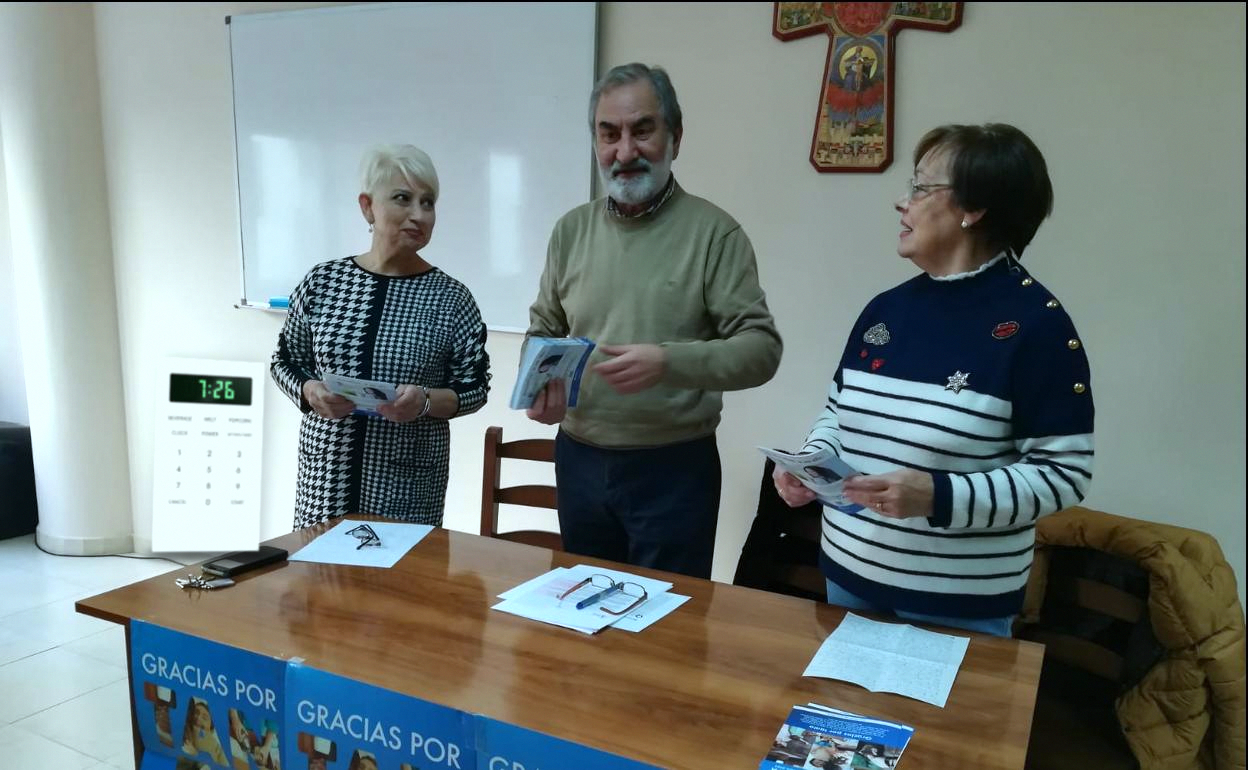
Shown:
7h26
